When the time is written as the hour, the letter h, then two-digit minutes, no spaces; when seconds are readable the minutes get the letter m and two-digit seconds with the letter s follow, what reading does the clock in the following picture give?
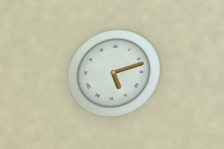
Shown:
5h12
